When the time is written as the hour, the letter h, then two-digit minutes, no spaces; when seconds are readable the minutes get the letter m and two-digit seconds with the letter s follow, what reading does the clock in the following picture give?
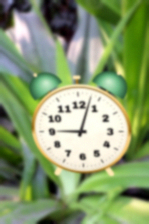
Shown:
9h03
